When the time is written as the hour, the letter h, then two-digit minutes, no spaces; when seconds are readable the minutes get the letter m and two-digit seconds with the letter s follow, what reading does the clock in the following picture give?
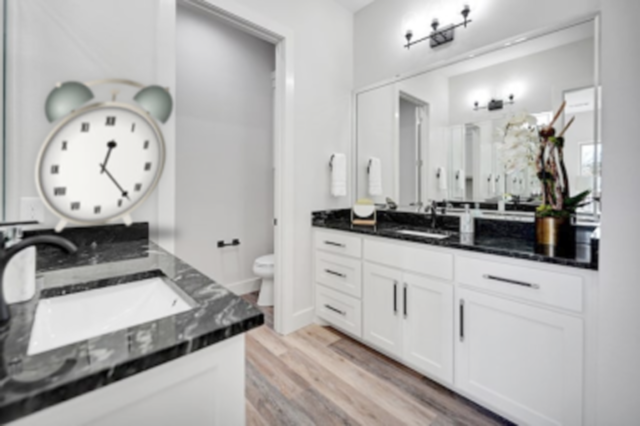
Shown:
12h23
